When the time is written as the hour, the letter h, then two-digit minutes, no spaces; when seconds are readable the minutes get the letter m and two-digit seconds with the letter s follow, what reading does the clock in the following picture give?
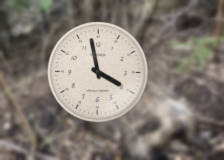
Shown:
3h58
